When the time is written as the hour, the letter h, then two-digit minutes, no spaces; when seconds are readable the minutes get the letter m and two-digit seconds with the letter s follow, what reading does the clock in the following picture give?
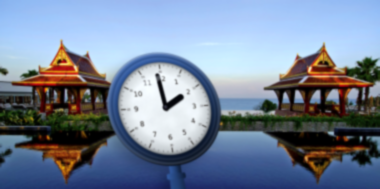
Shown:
1h59
